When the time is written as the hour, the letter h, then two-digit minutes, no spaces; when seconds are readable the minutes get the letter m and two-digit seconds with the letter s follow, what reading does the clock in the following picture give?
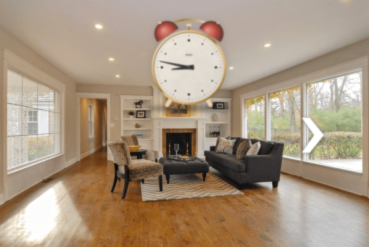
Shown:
8h47
